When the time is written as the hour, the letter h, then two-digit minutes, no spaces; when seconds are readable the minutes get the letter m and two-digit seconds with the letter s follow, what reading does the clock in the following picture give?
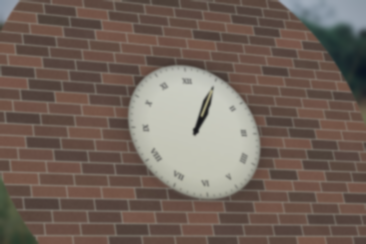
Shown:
1h05
